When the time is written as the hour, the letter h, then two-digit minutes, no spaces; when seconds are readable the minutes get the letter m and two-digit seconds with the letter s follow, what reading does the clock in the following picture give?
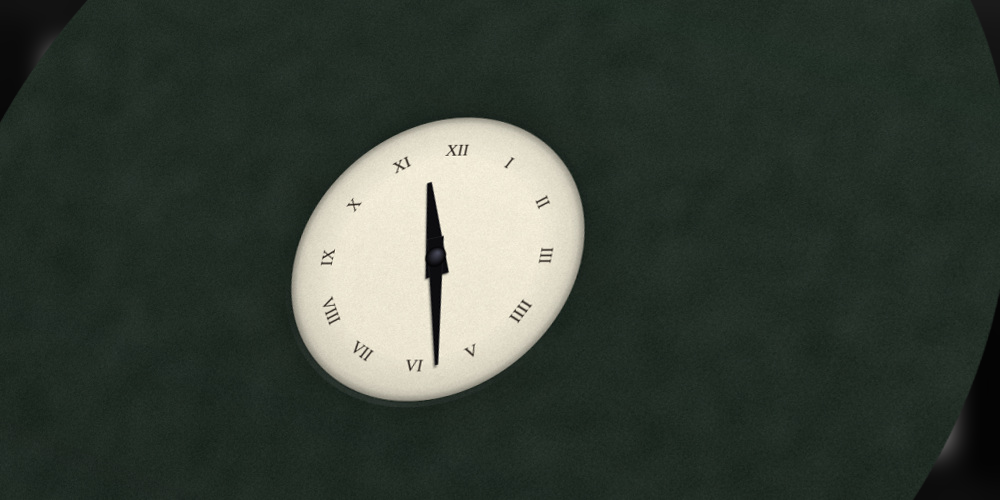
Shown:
11h28
